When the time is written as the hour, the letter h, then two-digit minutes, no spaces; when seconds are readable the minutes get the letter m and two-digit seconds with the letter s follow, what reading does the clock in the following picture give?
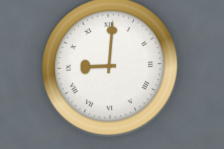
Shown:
9h01
